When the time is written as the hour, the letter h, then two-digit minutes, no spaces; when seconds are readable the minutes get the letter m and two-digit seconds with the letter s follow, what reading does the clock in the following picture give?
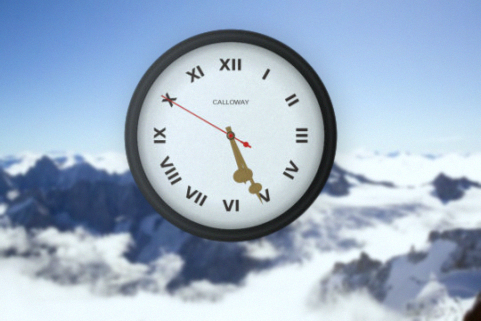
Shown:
5h25m50s
